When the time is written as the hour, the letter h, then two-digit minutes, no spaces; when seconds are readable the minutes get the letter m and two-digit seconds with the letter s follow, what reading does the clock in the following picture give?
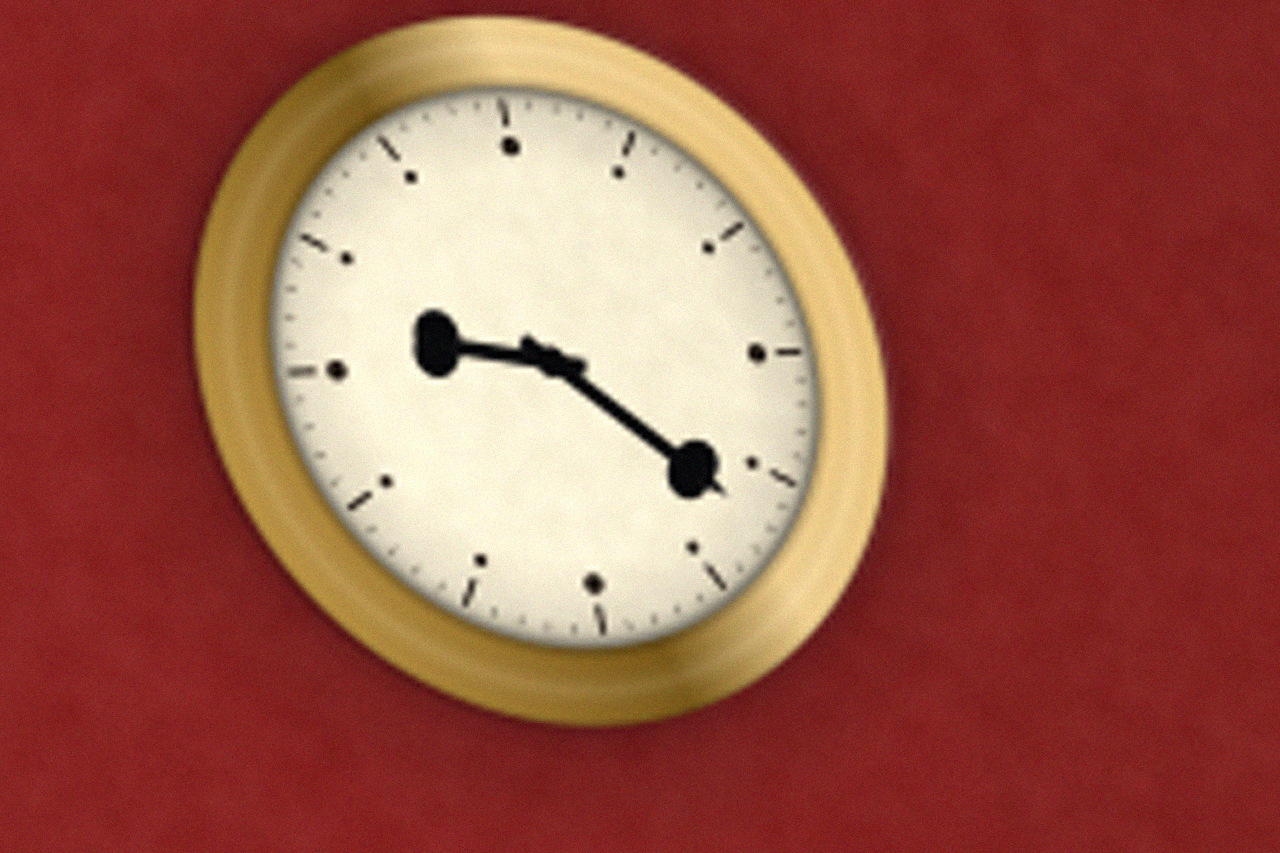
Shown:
9h22
